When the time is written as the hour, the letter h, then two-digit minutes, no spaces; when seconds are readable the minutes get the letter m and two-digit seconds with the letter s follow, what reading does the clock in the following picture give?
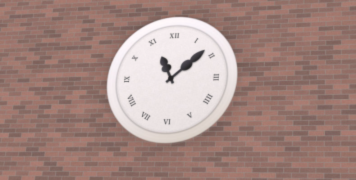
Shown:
11h08
